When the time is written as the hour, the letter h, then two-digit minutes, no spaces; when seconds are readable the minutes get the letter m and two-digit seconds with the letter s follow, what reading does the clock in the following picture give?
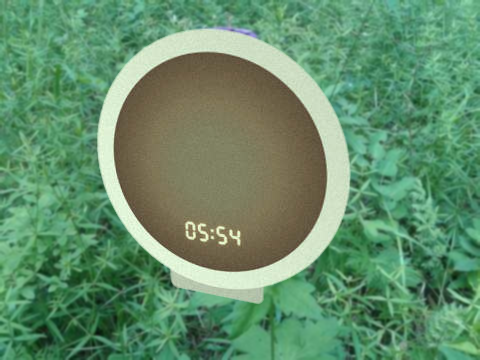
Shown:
5h54
